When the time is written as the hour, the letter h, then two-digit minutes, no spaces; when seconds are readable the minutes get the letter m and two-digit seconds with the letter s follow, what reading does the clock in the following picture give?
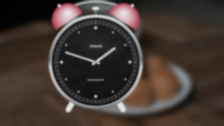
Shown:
1h48
